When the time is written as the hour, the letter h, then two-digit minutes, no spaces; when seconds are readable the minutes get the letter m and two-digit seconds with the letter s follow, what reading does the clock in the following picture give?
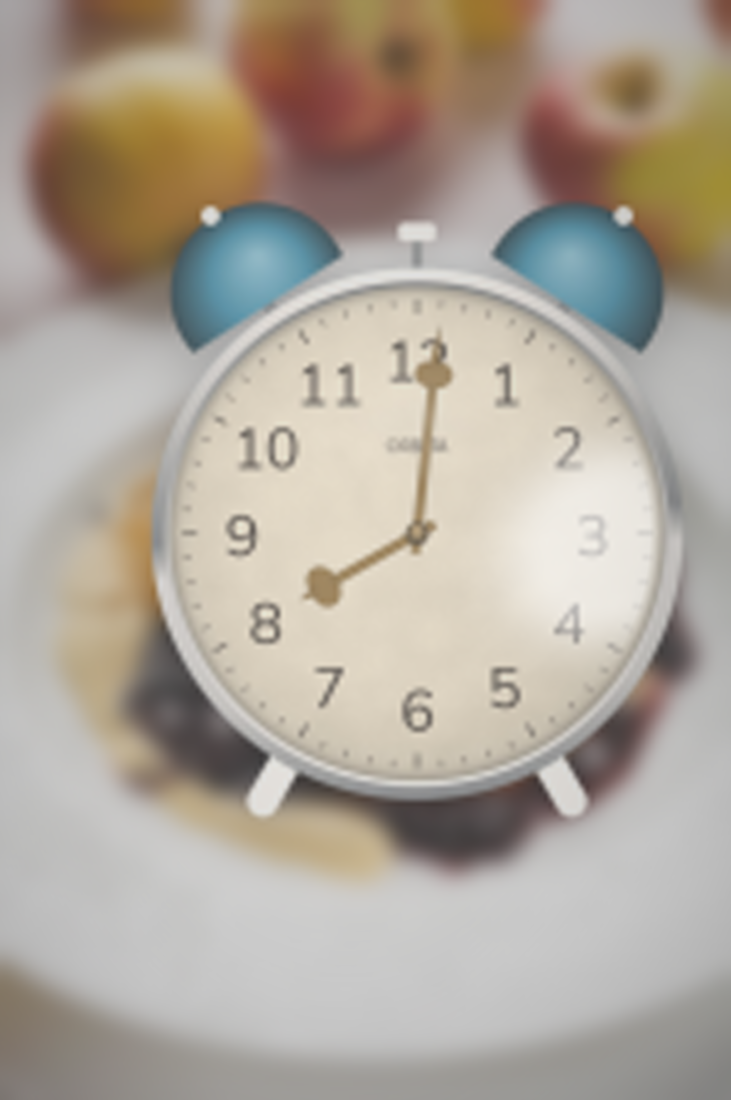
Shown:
8h01
